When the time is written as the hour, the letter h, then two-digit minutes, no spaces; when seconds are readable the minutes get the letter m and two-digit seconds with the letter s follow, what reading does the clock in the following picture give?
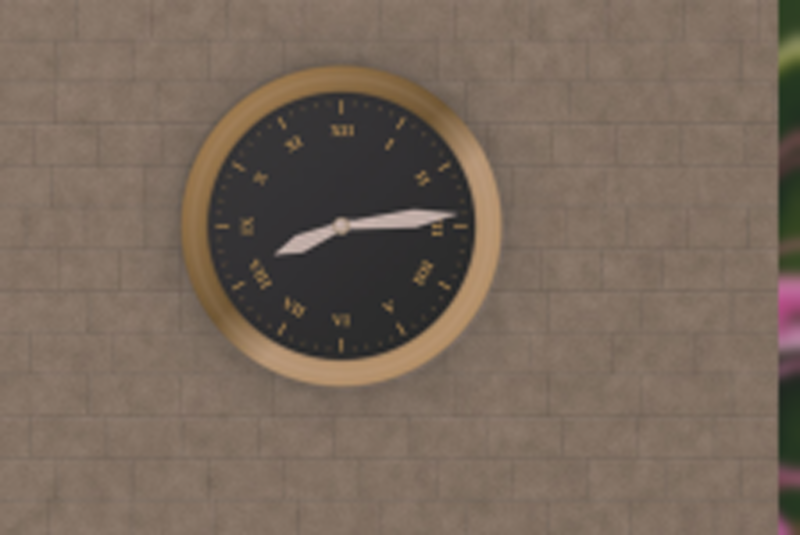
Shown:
8h14
